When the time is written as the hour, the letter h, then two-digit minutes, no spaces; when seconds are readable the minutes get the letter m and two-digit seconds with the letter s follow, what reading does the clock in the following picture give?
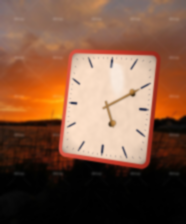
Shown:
5h10
